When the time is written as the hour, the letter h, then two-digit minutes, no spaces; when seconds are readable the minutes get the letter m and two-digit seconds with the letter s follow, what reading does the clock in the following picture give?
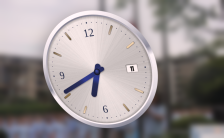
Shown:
6h41
